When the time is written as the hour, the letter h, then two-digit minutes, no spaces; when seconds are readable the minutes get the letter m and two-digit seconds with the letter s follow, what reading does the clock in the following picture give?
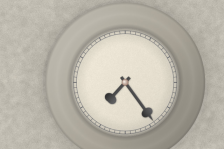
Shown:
7h24
